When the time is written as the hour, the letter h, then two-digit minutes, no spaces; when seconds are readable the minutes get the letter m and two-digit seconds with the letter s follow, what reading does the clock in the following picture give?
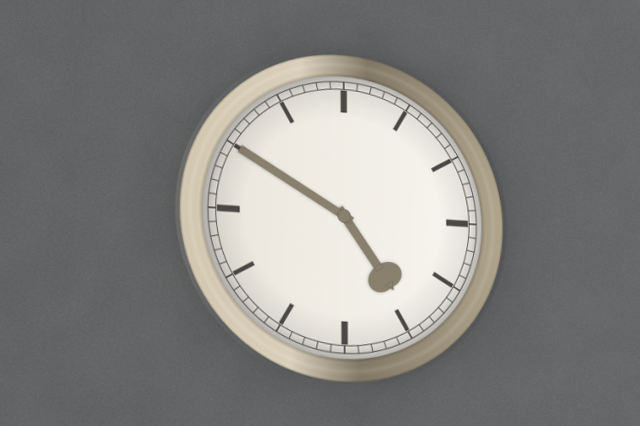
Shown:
4h50
